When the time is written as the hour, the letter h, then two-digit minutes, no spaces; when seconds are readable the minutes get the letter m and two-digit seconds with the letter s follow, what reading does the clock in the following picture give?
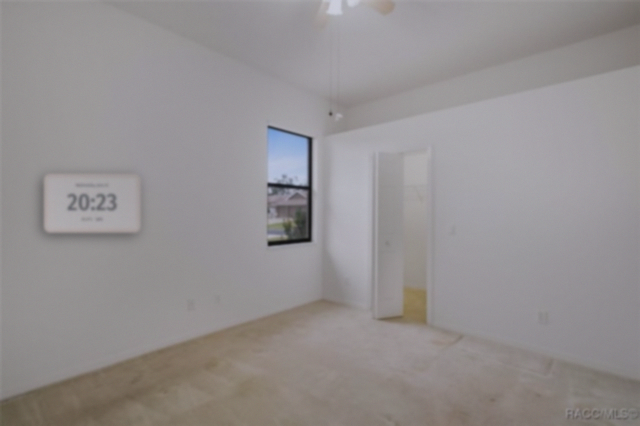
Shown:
20h23
